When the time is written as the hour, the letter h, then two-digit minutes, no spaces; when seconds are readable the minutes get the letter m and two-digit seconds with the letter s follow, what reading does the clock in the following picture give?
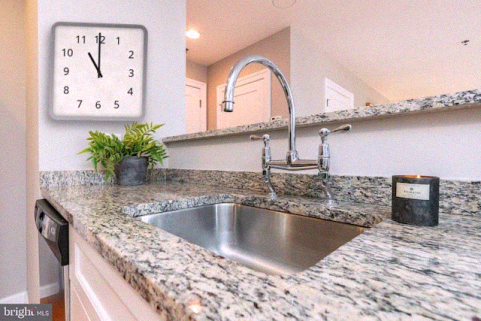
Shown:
11h00
